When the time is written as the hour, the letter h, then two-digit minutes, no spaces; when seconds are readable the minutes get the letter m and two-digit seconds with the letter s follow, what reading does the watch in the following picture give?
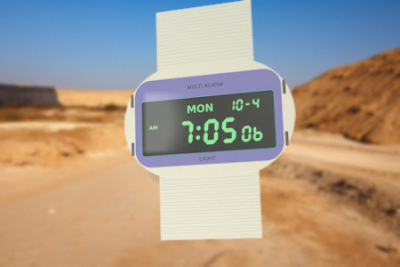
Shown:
7h05m06s
